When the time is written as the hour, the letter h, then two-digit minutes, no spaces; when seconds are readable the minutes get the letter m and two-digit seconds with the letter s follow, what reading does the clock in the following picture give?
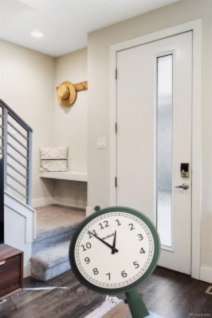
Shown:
12h55
